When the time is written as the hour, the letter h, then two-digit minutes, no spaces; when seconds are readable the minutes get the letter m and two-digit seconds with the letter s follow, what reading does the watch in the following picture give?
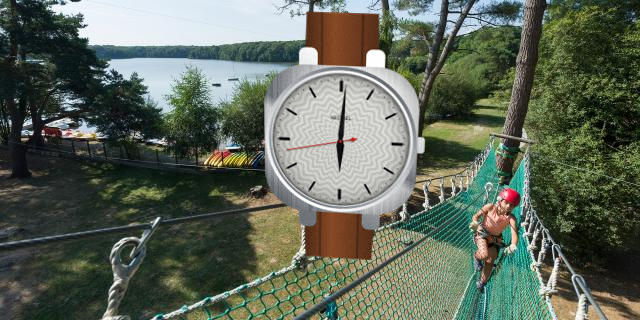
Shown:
6h00m43s
